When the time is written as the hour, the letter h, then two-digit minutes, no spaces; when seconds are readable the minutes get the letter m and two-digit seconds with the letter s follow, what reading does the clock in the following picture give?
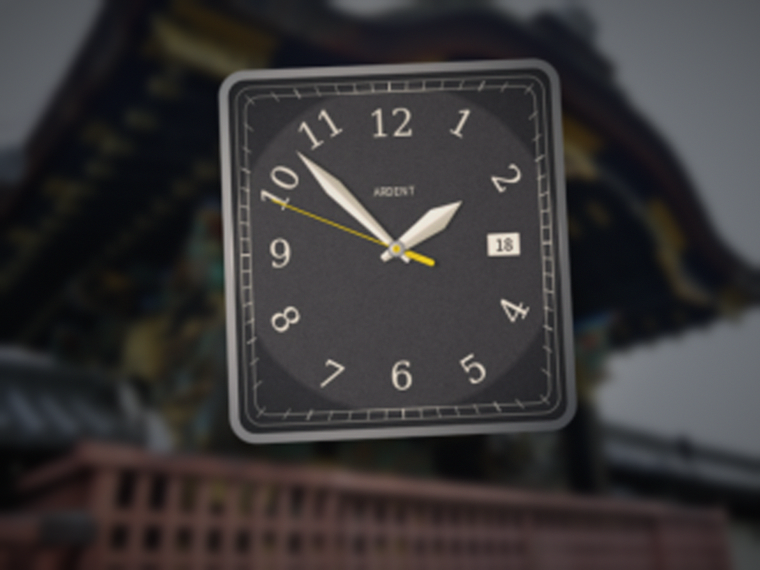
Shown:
1h52m49s
